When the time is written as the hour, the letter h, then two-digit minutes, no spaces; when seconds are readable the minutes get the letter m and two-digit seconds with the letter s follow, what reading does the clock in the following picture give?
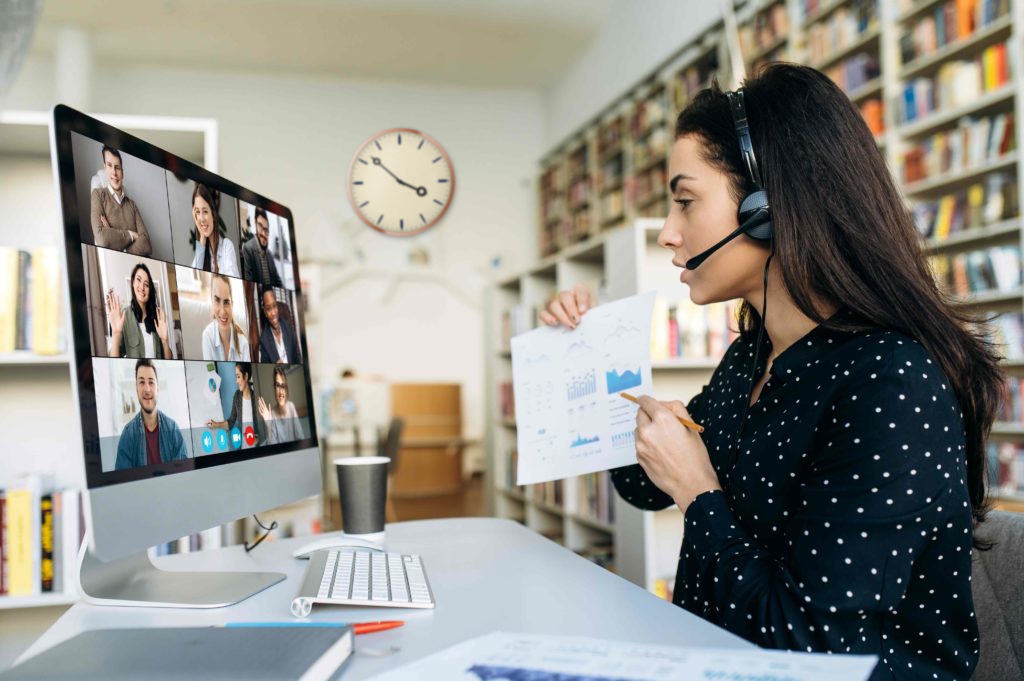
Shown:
3h52
